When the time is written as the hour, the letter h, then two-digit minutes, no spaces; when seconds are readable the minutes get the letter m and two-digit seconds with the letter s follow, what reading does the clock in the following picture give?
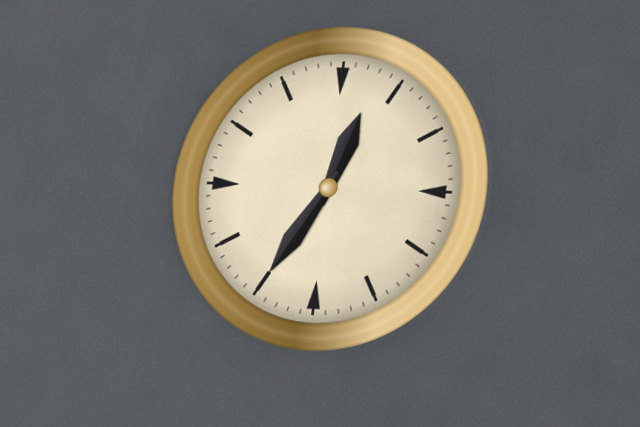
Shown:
12h35
